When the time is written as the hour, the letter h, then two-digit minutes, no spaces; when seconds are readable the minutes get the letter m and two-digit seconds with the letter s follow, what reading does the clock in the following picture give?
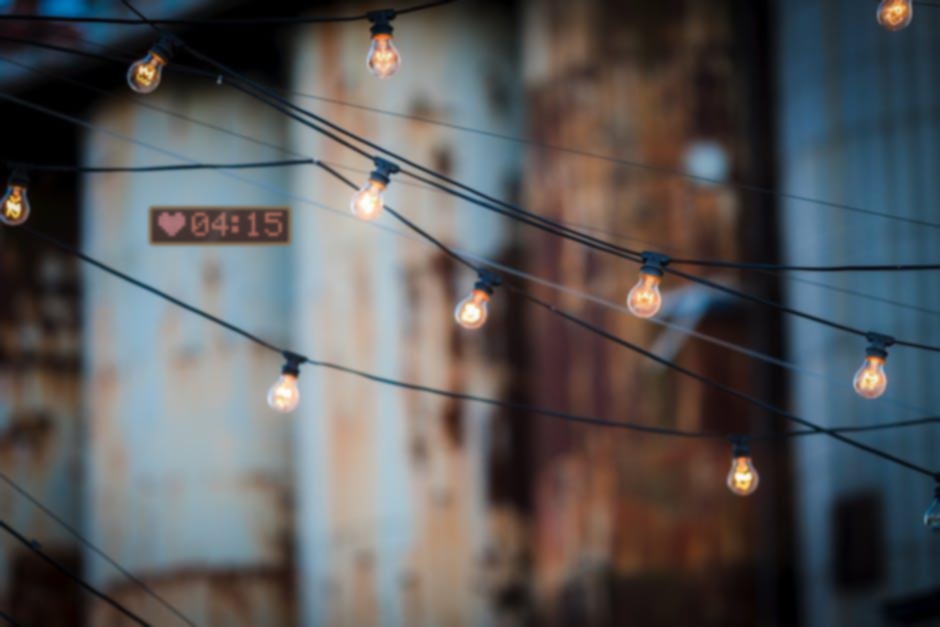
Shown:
4h15
